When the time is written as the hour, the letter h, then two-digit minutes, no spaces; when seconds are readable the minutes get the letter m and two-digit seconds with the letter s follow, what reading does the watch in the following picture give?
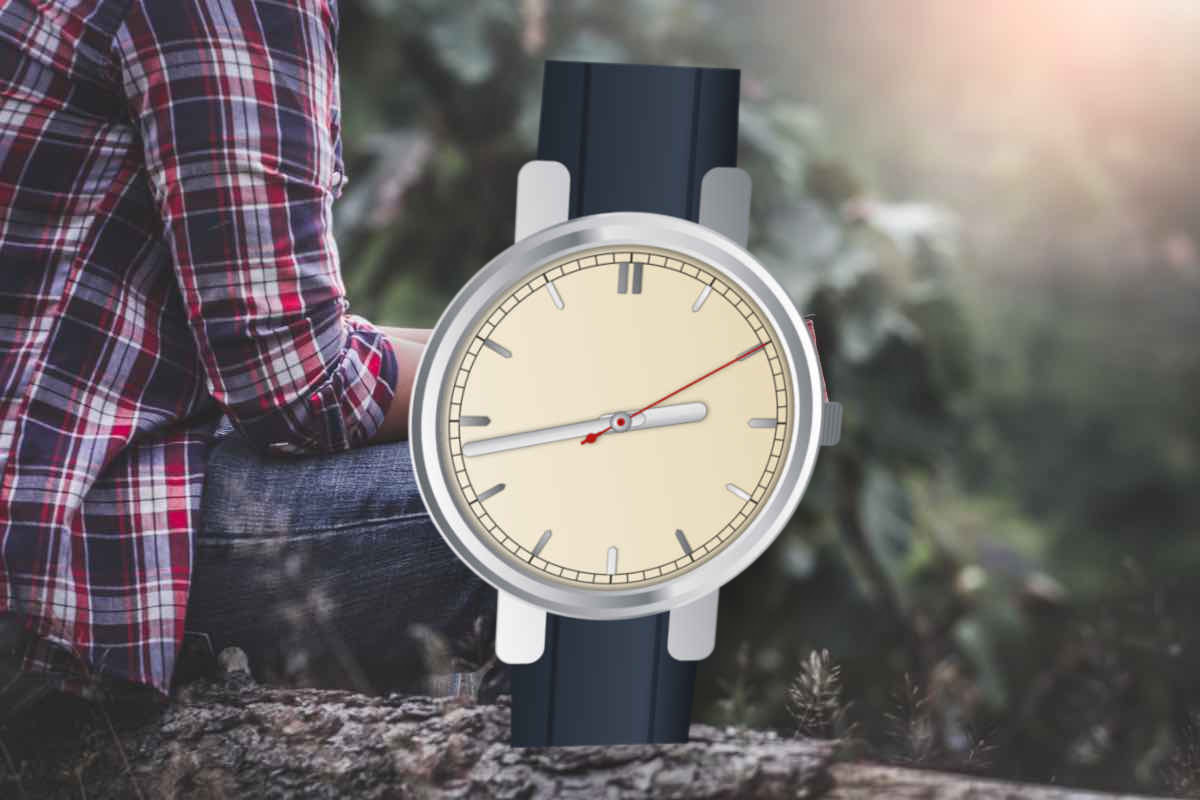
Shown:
2h43m10s
